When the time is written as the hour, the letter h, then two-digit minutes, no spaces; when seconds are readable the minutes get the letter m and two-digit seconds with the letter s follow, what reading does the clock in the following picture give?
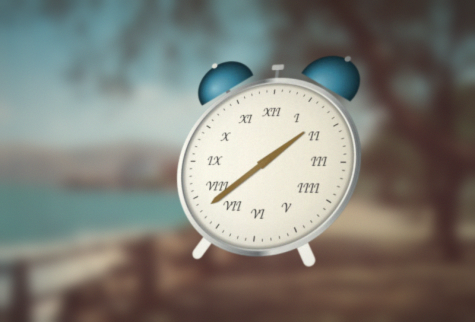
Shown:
1h38
